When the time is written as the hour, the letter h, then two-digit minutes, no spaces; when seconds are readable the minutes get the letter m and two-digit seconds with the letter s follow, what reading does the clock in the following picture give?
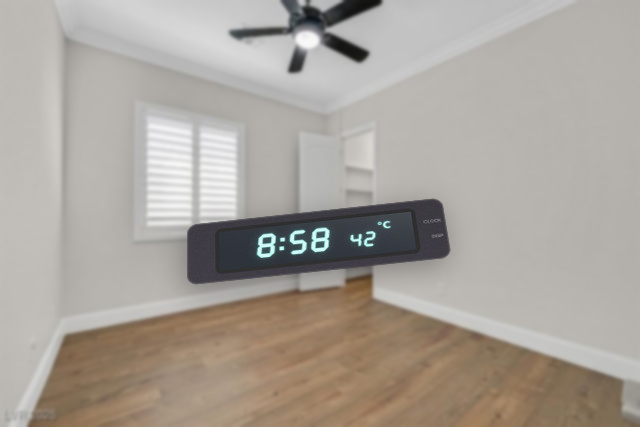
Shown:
8h58
